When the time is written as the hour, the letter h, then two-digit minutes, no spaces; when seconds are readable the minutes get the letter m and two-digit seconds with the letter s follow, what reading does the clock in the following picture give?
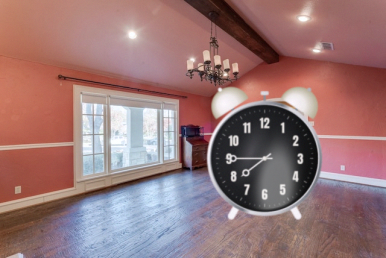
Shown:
7h45
